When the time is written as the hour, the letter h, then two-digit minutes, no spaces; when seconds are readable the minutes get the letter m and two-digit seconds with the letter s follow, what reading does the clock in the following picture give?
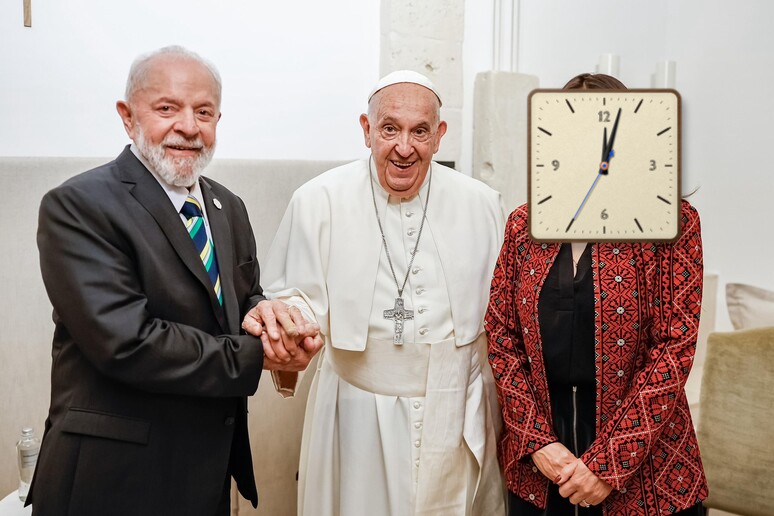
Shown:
12h02m35s
